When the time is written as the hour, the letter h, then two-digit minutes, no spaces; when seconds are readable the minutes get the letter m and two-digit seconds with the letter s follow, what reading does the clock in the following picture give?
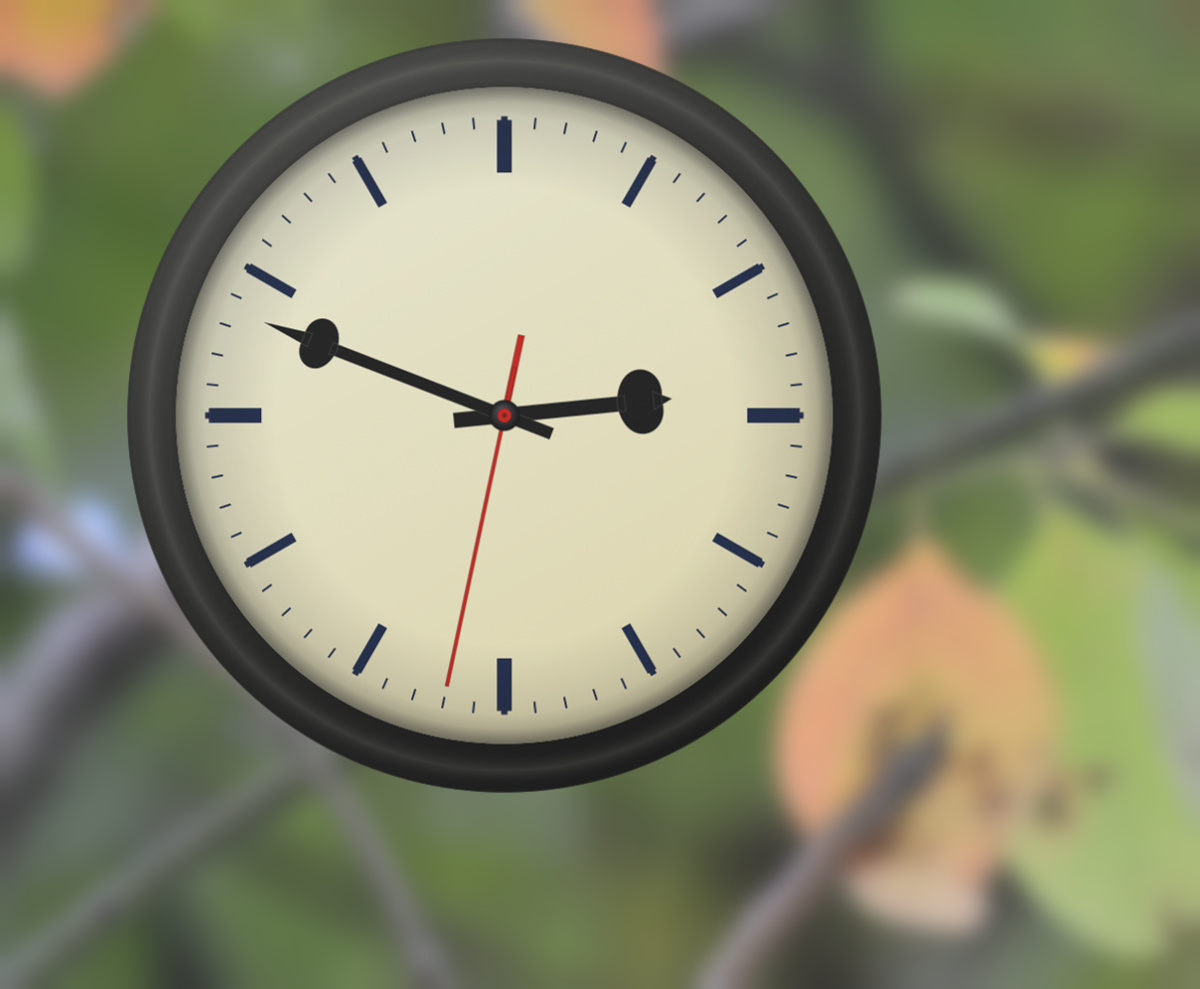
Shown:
2h48m32s
